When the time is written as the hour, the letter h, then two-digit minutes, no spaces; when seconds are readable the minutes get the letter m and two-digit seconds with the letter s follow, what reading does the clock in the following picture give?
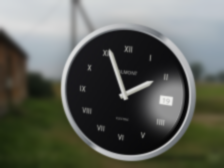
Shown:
1h56
